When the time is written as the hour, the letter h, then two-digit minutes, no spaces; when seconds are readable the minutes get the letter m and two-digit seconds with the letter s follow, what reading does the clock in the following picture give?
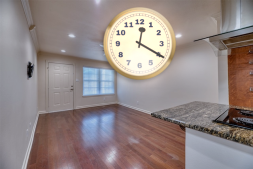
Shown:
12h20
